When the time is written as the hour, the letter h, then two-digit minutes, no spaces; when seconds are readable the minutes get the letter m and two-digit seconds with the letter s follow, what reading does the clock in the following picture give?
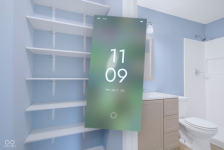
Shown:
11h09
